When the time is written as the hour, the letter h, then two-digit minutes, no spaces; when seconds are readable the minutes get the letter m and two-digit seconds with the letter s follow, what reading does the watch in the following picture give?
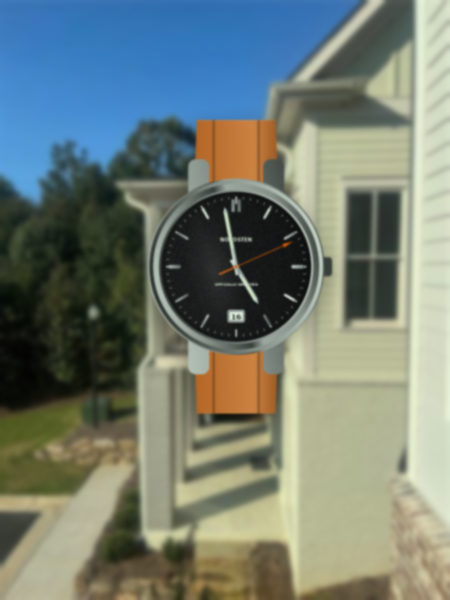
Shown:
4h58m11s
